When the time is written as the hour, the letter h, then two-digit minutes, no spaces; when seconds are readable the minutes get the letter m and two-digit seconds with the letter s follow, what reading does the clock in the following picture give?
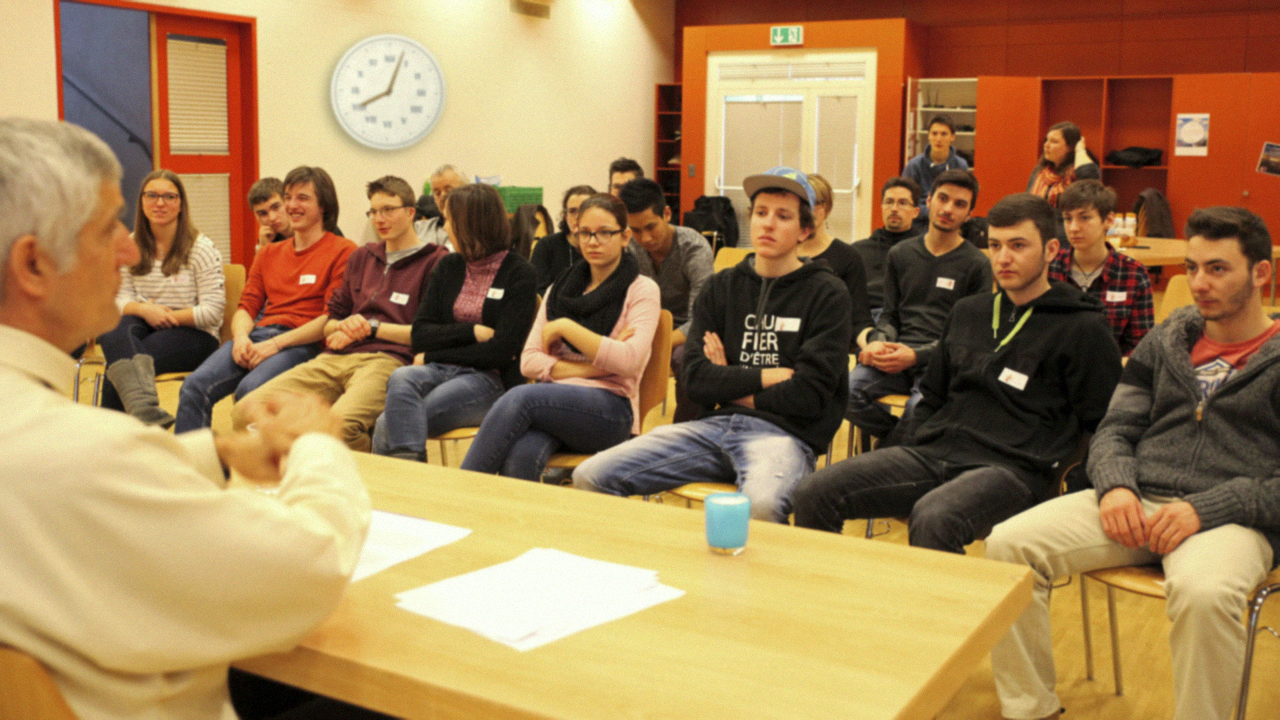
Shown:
8h03
